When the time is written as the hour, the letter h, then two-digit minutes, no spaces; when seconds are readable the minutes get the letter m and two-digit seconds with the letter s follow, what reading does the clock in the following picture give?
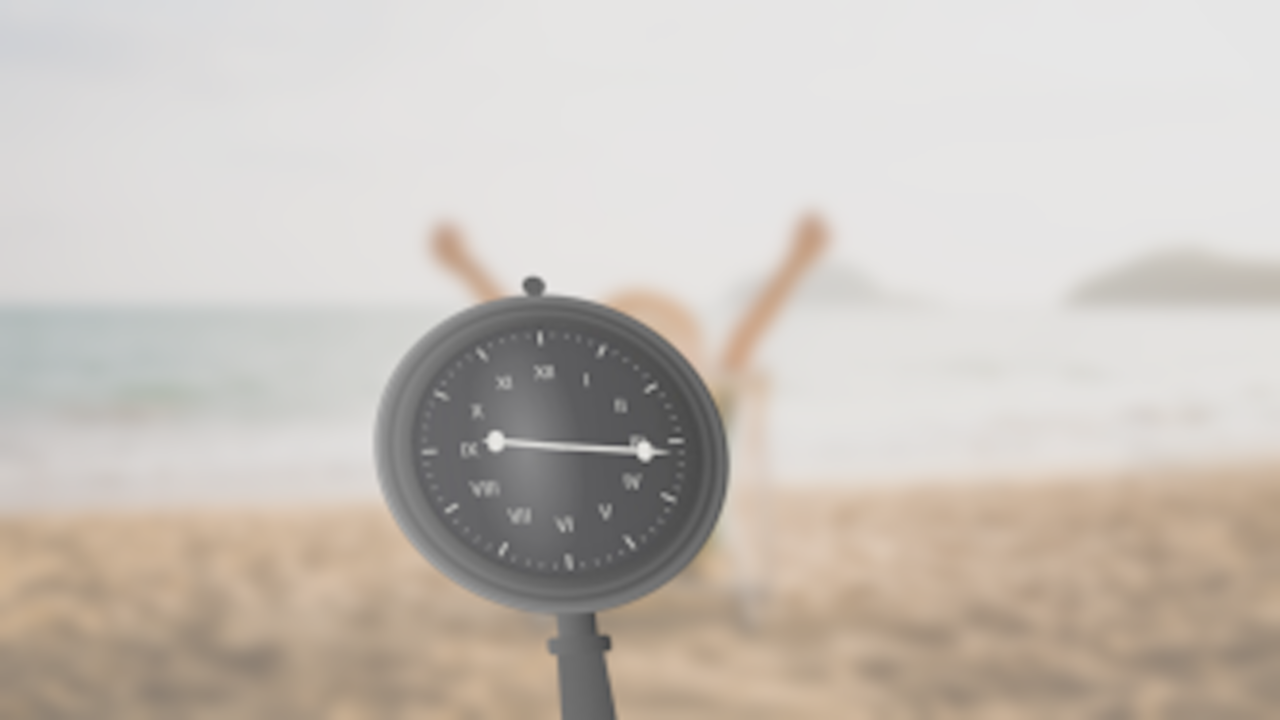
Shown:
9h16
